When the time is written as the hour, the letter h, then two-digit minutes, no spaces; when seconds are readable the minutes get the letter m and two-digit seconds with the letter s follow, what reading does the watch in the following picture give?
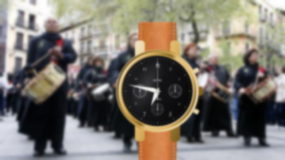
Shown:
6h47
